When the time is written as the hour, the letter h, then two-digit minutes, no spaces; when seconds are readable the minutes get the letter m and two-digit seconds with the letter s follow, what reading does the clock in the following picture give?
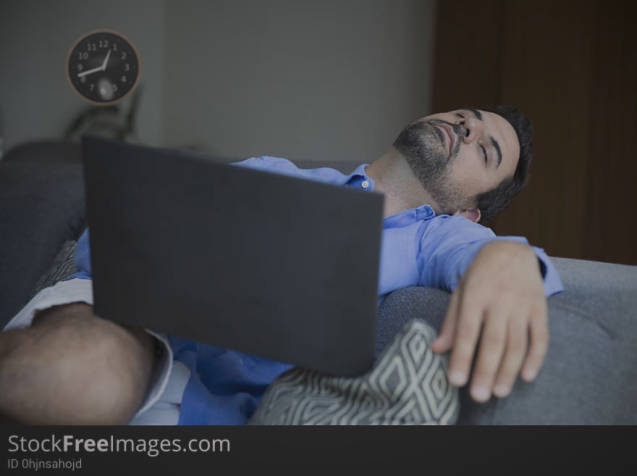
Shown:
12h42
